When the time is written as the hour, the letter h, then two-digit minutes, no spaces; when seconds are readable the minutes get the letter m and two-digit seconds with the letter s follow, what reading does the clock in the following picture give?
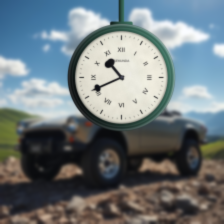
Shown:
10h41
